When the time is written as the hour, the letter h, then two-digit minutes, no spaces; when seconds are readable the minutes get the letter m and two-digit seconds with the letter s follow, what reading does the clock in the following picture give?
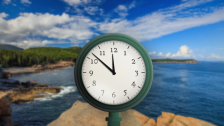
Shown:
11h52
